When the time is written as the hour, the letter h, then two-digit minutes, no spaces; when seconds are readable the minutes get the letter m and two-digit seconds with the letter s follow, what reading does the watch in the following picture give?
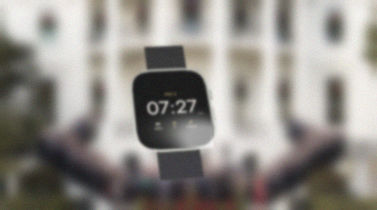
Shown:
7h27
